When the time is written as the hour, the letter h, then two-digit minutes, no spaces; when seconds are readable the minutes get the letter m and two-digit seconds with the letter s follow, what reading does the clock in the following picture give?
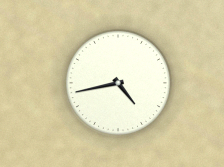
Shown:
4h43
